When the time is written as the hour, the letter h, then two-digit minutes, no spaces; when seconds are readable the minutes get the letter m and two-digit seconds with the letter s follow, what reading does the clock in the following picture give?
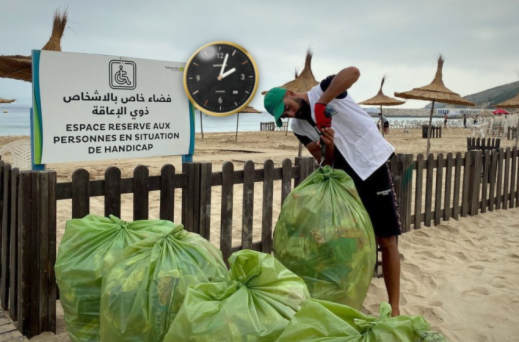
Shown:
2h03
